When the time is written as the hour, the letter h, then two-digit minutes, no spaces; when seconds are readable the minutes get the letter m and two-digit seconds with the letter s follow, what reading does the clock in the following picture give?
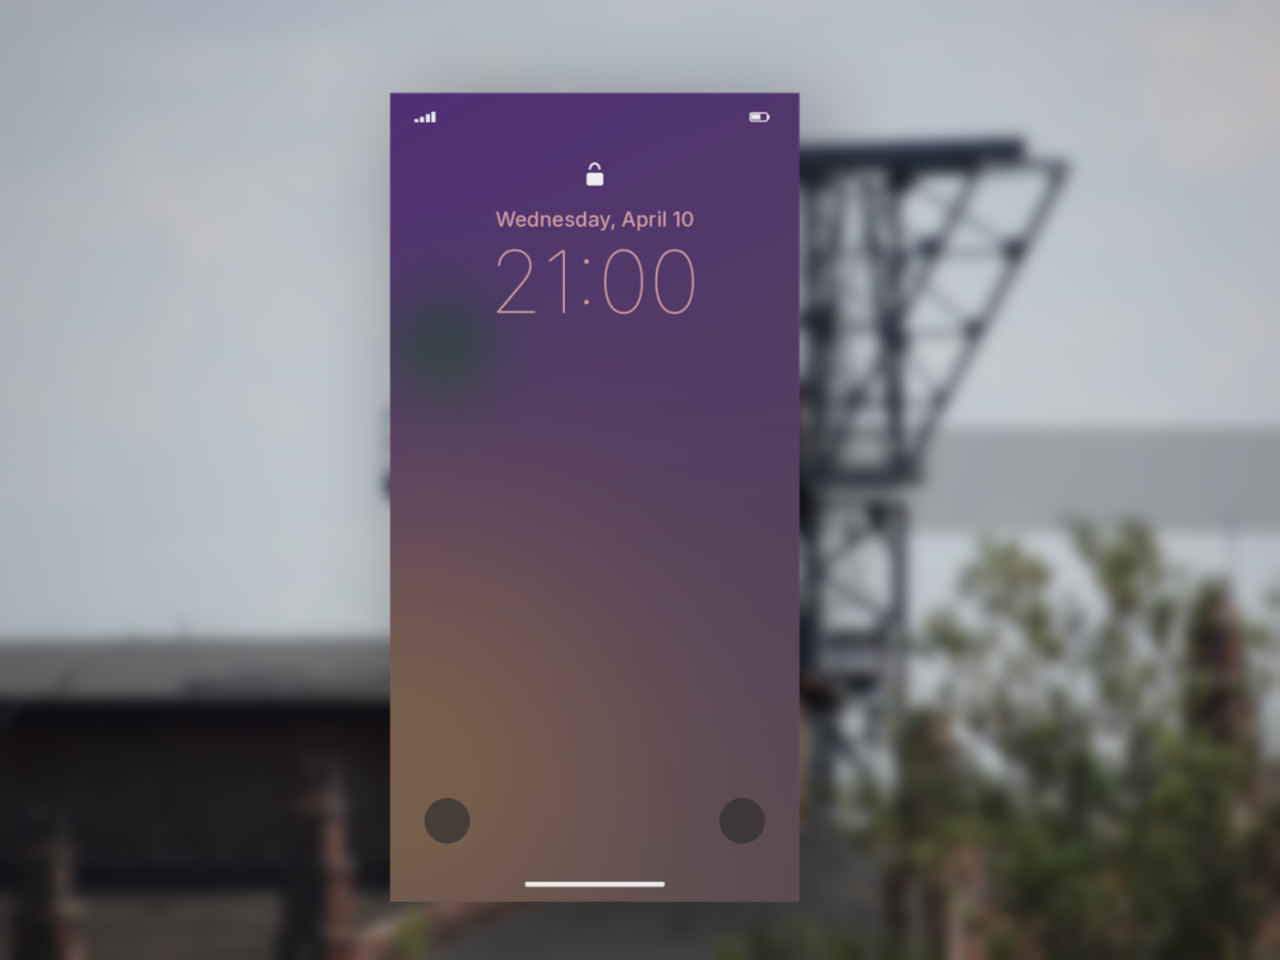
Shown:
21h00
